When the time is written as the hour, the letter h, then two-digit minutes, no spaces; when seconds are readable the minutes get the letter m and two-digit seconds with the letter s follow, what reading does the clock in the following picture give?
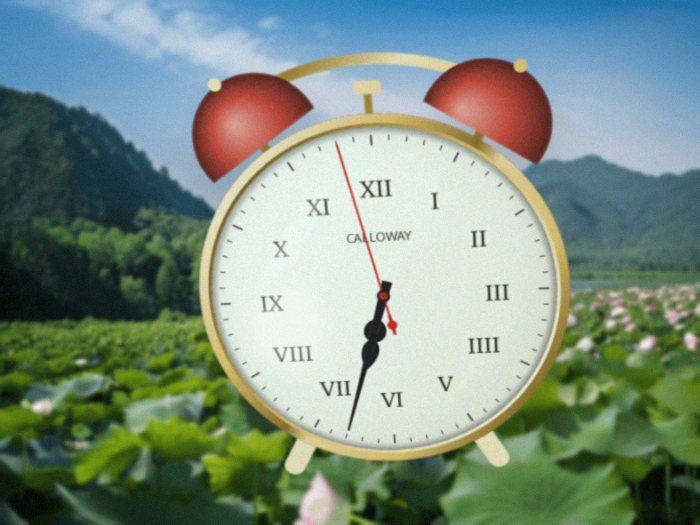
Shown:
6h32m58s
